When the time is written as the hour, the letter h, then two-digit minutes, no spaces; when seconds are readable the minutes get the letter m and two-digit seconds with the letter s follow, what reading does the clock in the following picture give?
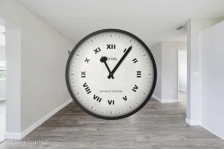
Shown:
11h06
